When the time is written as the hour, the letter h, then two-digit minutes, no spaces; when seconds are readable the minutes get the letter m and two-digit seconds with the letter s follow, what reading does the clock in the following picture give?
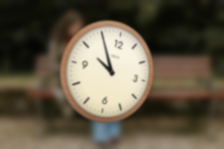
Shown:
9h55
